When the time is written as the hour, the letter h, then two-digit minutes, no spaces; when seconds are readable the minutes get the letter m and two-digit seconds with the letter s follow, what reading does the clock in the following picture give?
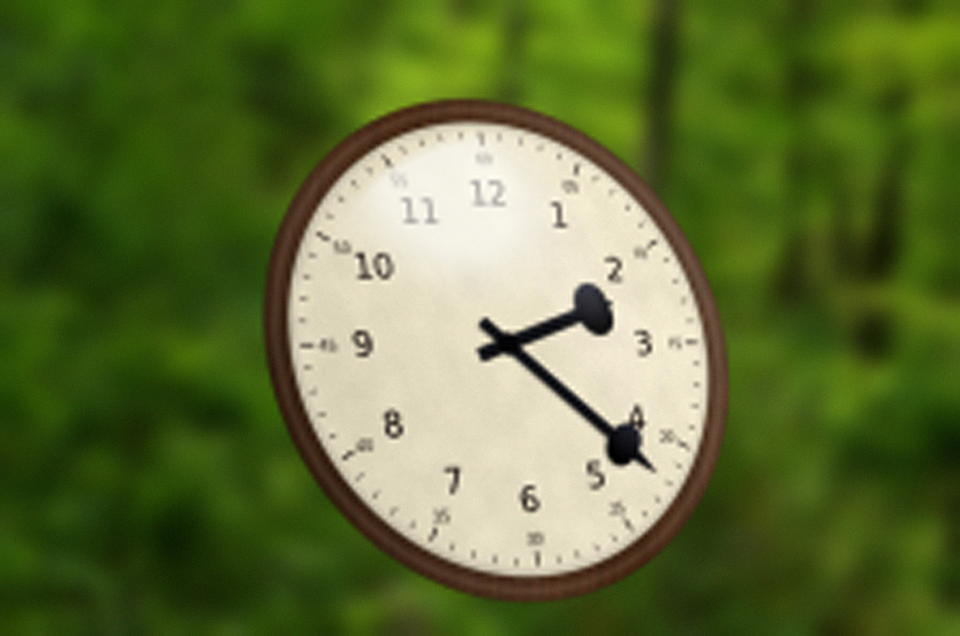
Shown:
2h22
